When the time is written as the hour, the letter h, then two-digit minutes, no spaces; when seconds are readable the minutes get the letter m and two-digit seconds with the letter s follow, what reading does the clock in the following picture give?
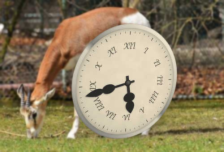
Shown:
5h43
